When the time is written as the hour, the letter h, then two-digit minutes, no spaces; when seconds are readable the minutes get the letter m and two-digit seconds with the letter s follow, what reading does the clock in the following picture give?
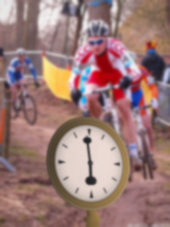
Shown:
5h59
